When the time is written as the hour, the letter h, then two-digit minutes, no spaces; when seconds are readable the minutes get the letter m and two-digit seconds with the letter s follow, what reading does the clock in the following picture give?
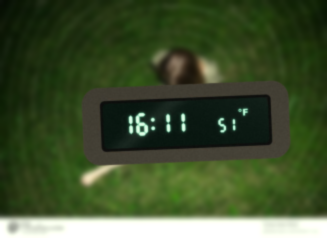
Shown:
16h11
